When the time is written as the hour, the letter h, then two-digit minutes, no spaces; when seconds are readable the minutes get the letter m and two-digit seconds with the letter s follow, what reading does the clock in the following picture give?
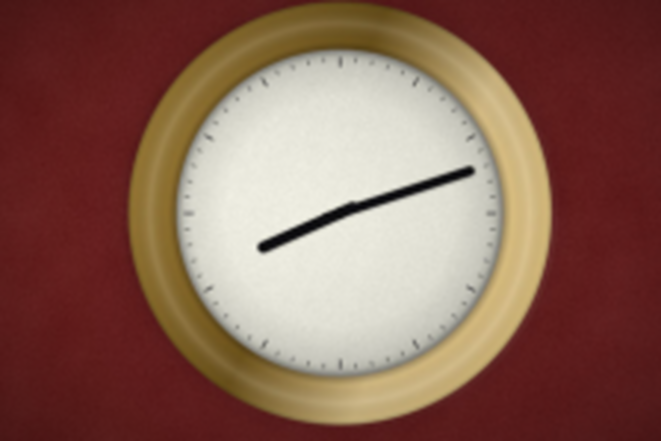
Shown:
8h12
